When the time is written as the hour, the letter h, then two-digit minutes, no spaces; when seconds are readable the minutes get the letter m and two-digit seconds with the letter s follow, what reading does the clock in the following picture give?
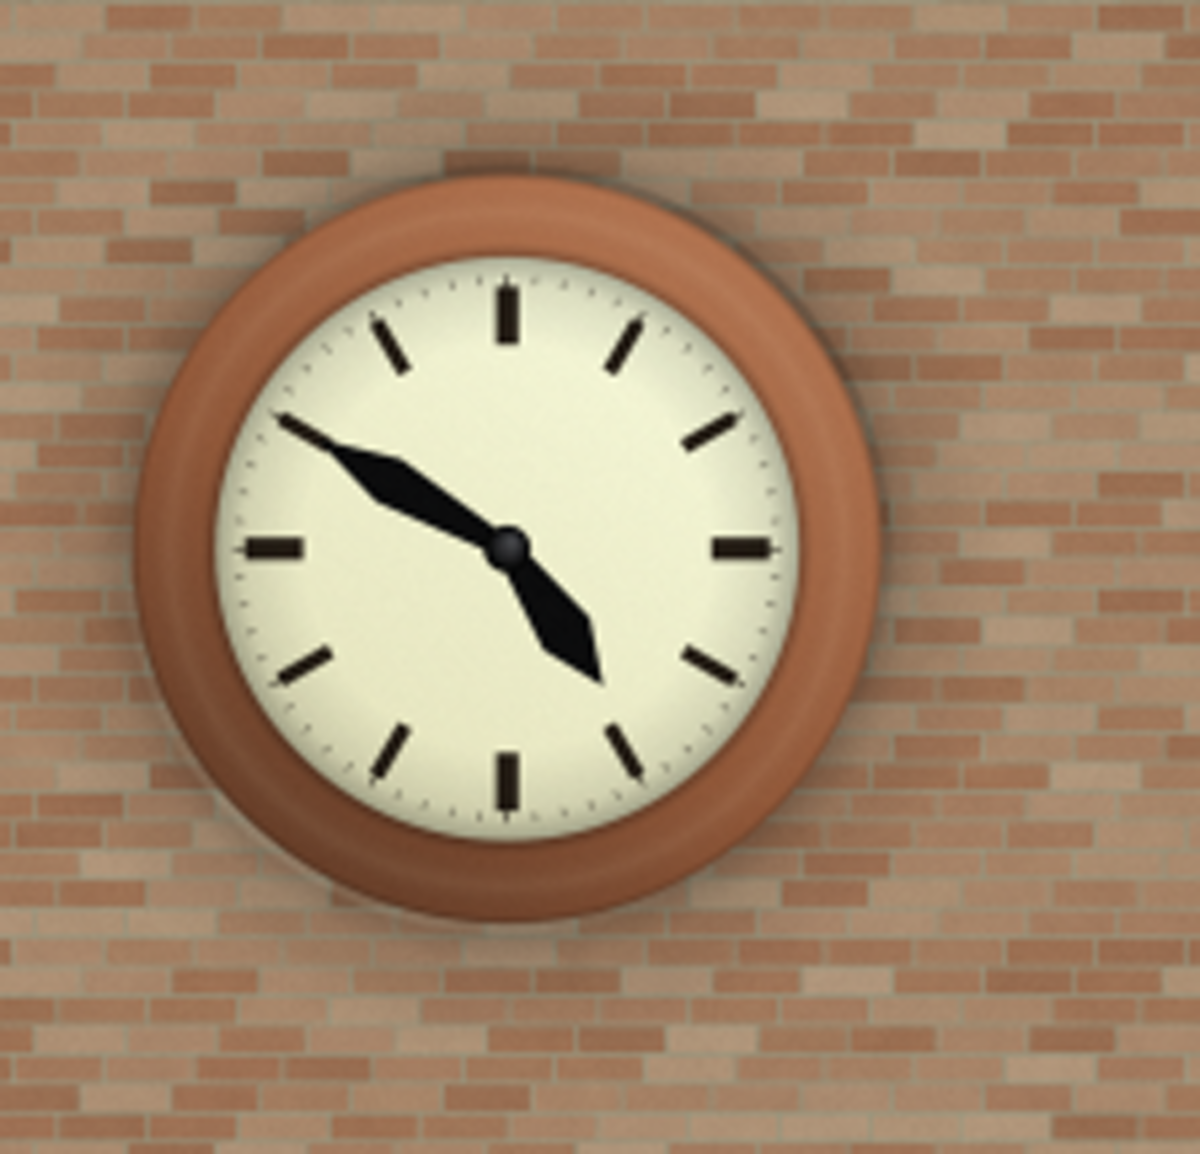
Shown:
4h50
